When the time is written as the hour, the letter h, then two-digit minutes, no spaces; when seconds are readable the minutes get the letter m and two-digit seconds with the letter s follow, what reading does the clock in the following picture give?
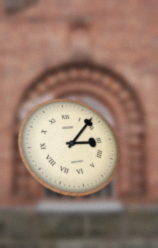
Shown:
3h08
